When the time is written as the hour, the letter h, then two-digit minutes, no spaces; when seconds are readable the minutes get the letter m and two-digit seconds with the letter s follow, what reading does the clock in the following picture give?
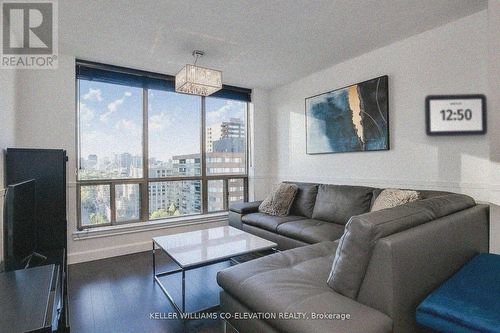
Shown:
12h50
